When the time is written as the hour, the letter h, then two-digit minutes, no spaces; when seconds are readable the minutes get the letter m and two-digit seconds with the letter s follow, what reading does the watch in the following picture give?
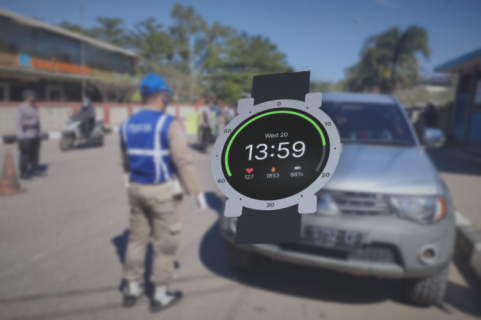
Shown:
13h59
